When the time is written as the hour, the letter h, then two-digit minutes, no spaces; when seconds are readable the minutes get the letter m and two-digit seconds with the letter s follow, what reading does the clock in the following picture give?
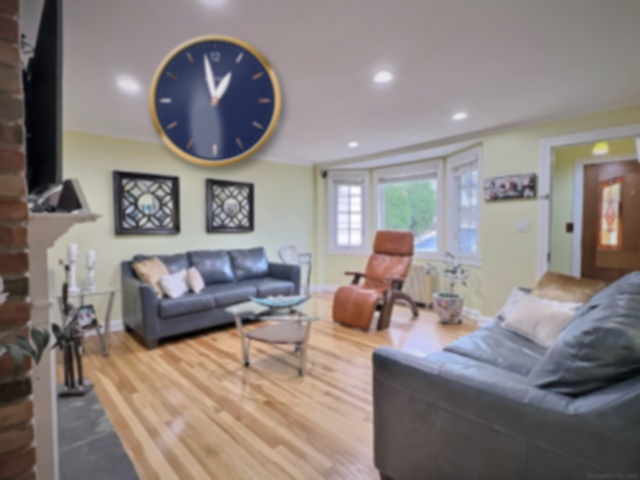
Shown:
12h58
